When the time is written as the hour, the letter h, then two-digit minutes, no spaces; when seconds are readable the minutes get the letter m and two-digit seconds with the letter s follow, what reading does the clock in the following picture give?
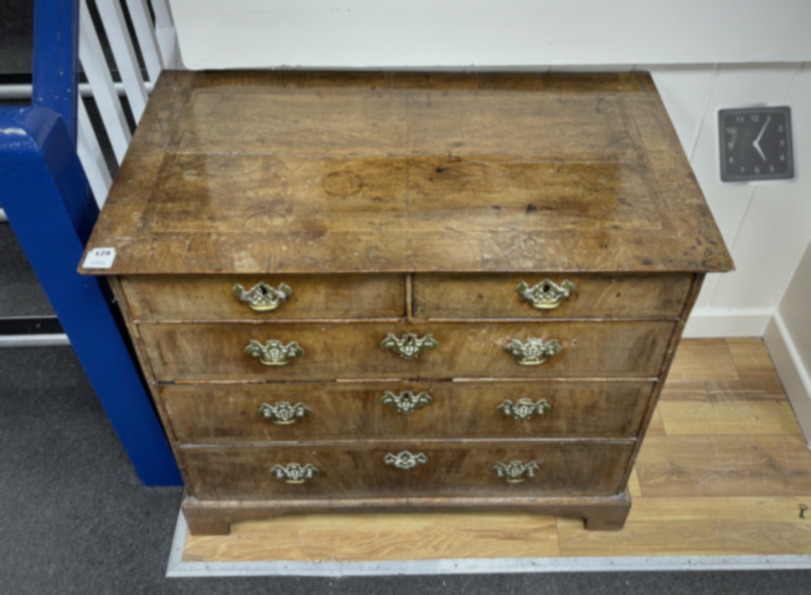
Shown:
5h05
